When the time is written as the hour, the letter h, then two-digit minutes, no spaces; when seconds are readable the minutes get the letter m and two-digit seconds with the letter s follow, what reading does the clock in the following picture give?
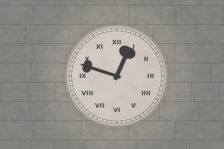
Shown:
12h48
